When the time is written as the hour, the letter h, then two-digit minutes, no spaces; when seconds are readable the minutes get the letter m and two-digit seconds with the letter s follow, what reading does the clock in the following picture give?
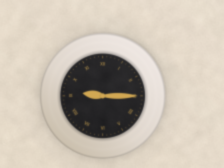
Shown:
9h15
